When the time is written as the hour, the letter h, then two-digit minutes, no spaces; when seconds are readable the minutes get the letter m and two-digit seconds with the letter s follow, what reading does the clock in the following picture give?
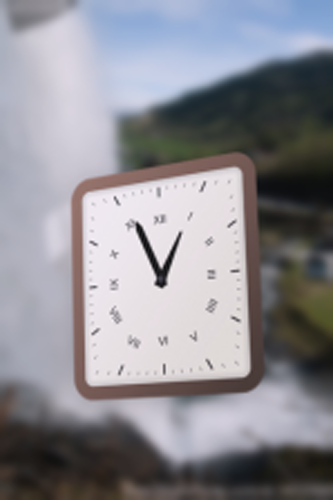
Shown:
12h56
